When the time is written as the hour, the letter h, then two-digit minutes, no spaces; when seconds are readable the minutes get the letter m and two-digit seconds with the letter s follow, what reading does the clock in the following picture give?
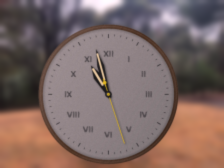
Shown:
10h57m27s
